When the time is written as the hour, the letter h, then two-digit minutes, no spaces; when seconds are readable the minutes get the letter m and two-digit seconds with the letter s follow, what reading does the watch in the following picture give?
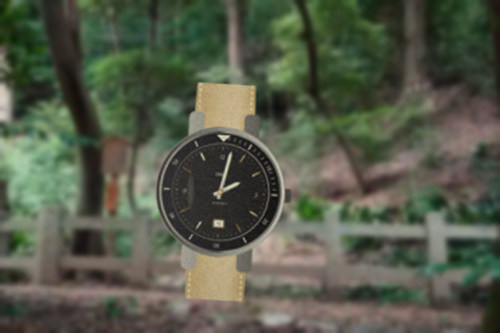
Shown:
2h02
